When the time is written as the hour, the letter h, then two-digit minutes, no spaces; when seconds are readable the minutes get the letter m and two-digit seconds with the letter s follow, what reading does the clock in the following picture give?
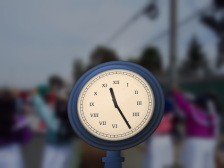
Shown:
11h25
